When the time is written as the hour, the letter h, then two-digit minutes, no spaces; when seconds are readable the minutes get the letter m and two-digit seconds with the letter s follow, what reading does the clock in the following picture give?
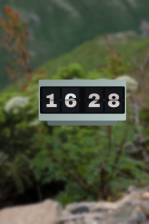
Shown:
16h28
